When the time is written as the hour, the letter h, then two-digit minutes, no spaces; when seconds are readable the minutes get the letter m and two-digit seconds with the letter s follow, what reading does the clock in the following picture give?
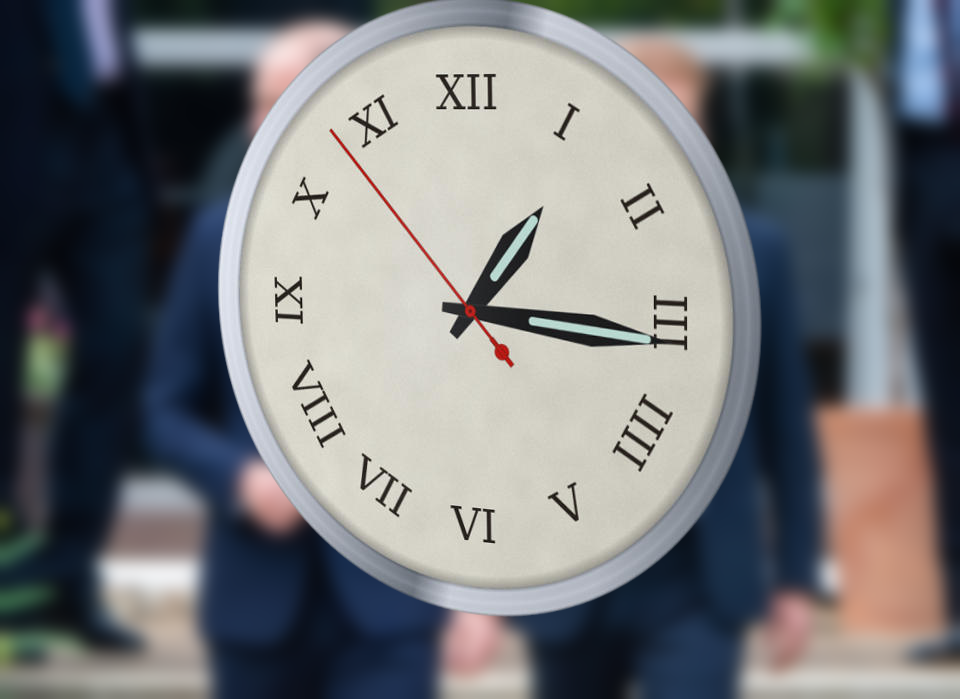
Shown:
1h15m53s
